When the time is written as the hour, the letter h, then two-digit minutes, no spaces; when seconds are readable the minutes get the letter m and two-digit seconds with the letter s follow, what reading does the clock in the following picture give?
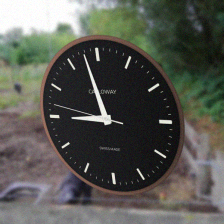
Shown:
8h57m47s
